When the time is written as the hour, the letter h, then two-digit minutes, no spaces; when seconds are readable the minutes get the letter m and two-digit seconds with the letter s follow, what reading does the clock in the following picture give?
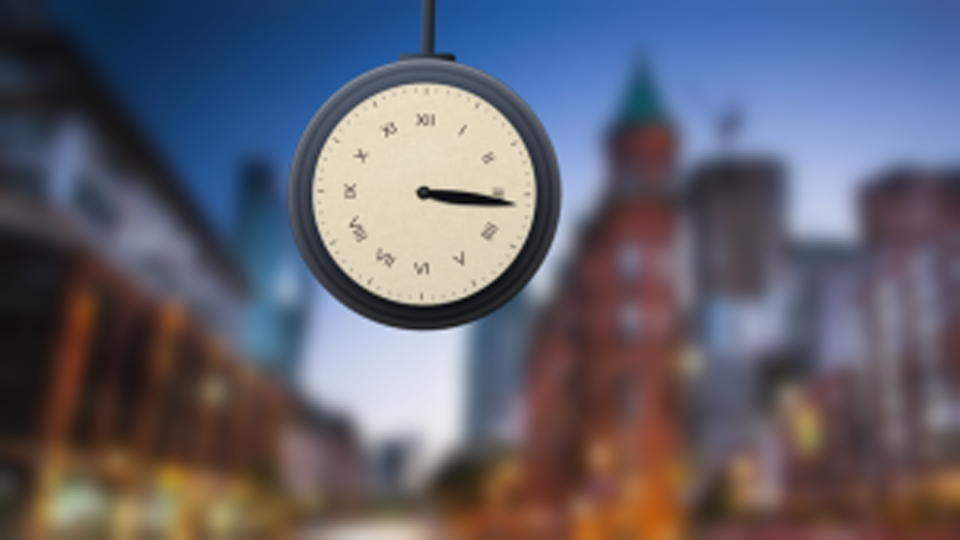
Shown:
3h16
